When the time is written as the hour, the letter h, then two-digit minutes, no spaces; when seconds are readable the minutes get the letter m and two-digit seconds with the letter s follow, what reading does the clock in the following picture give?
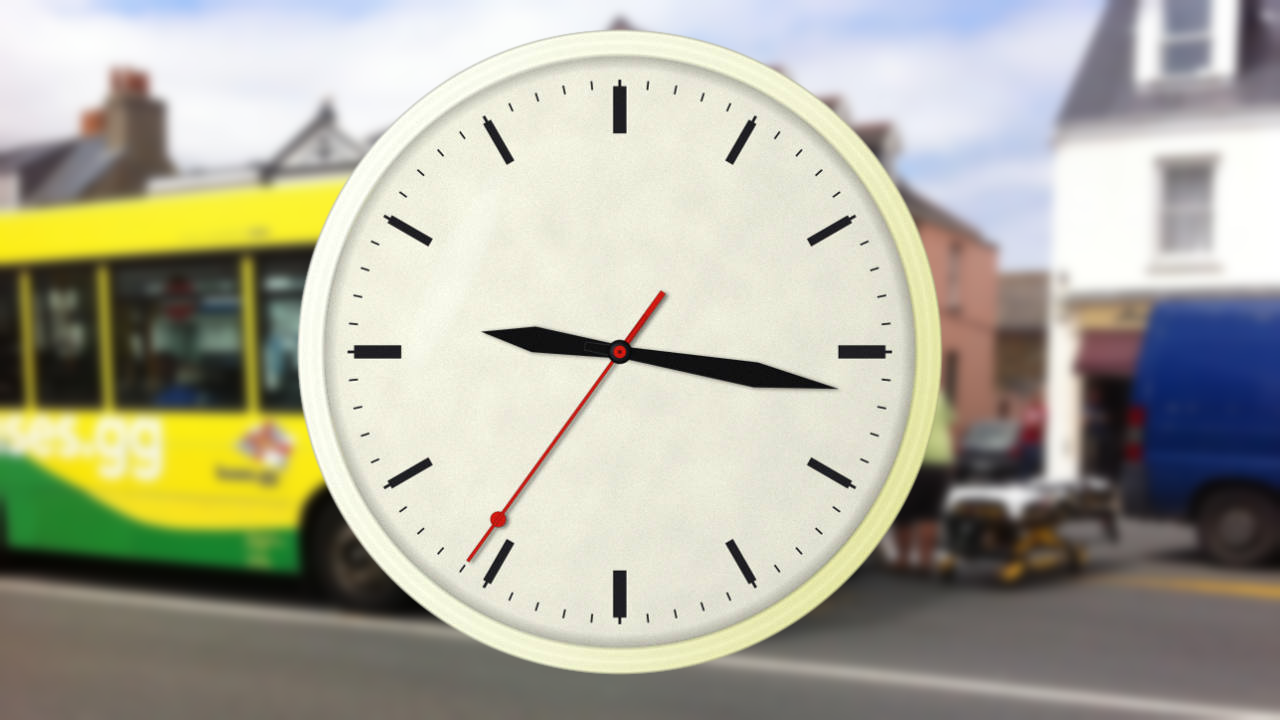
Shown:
9h16m36s
